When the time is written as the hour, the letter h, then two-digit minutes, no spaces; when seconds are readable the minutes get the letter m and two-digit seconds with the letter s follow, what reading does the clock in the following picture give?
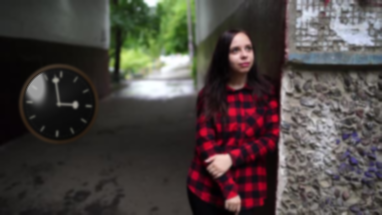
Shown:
2h58
